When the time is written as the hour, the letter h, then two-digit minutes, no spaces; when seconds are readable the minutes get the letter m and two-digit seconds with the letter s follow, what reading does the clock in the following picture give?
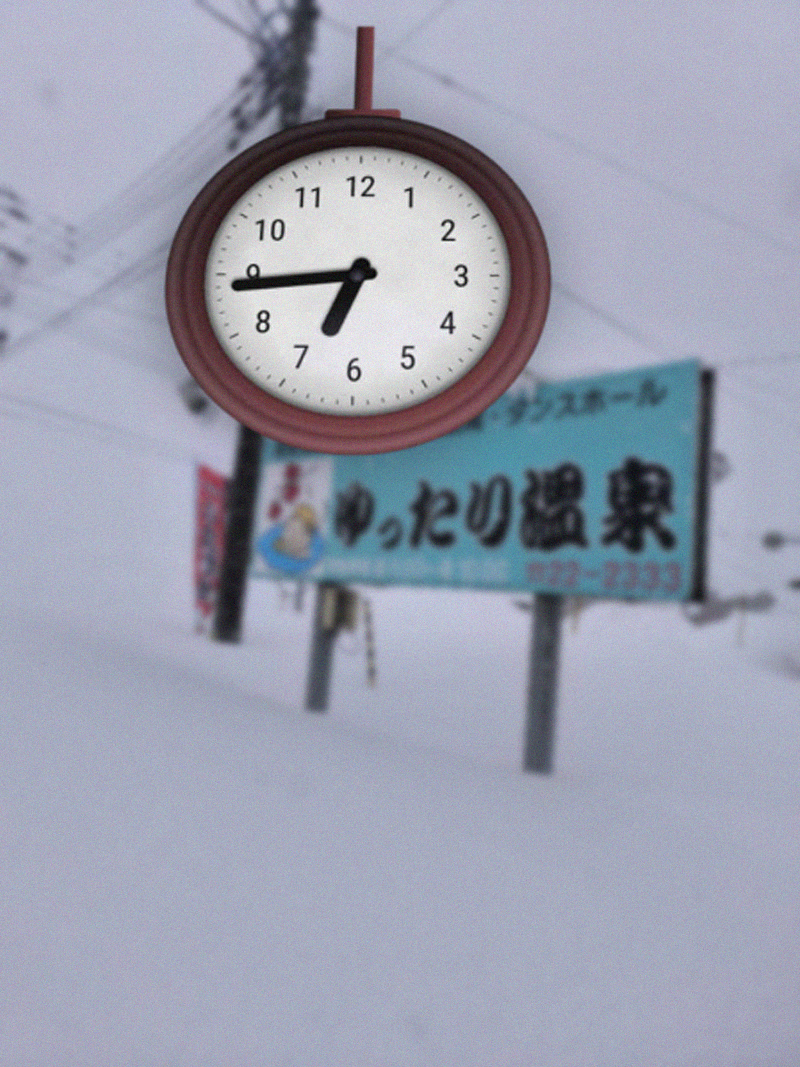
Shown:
6h44
